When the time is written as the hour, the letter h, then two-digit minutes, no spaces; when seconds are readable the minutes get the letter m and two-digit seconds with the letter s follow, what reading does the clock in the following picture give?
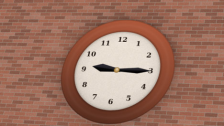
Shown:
9h15
